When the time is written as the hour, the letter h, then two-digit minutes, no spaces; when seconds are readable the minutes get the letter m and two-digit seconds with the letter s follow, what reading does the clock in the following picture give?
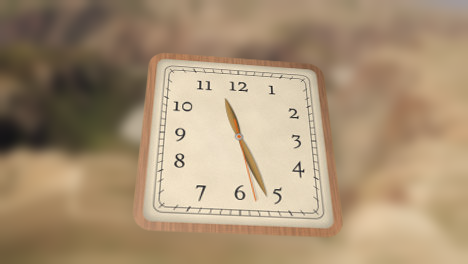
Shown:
11h26m28s
